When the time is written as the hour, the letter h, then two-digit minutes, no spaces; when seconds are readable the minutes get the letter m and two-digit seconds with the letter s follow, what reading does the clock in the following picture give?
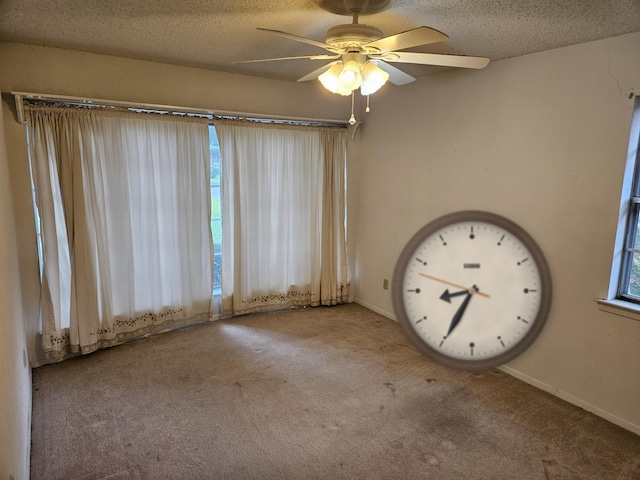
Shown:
8h34m48s
